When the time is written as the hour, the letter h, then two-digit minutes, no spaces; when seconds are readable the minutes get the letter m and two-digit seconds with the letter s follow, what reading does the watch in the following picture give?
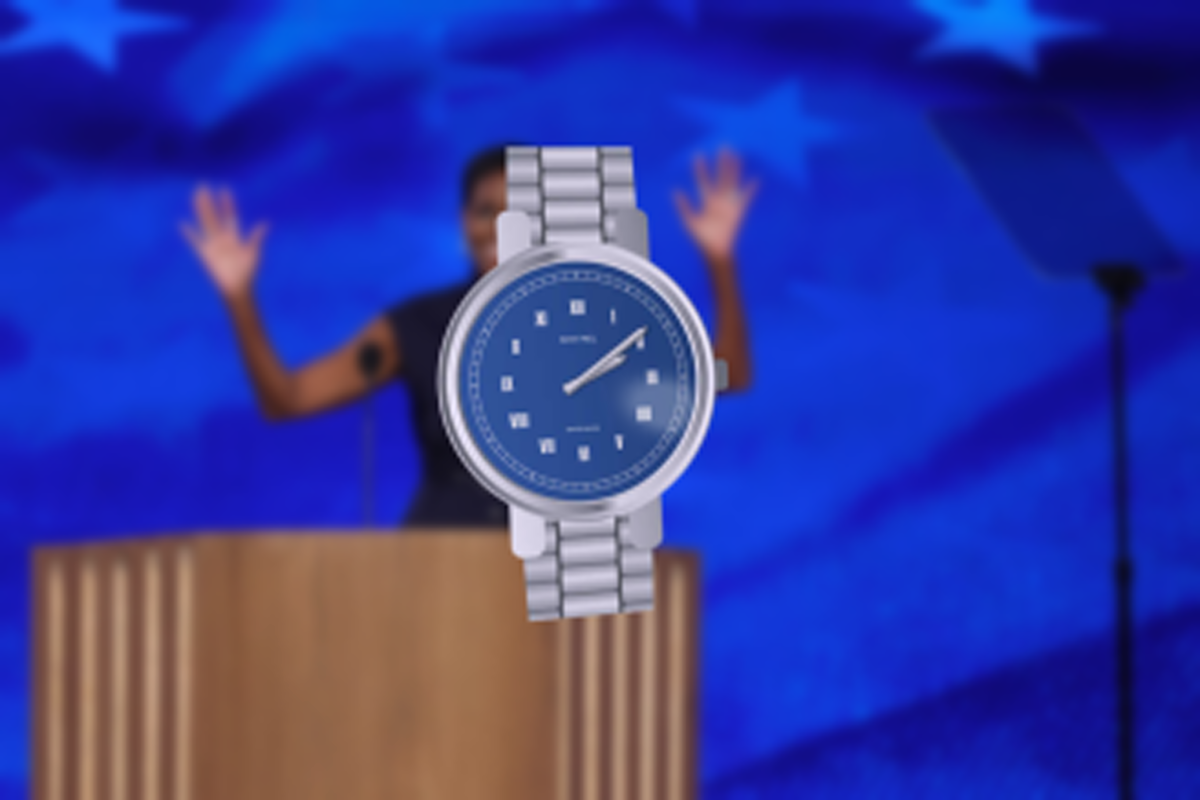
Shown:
2h09
